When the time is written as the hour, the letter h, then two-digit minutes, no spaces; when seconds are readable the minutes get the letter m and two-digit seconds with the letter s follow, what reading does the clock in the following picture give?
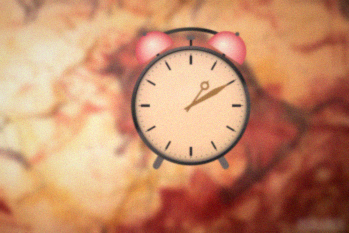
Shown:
1h10
